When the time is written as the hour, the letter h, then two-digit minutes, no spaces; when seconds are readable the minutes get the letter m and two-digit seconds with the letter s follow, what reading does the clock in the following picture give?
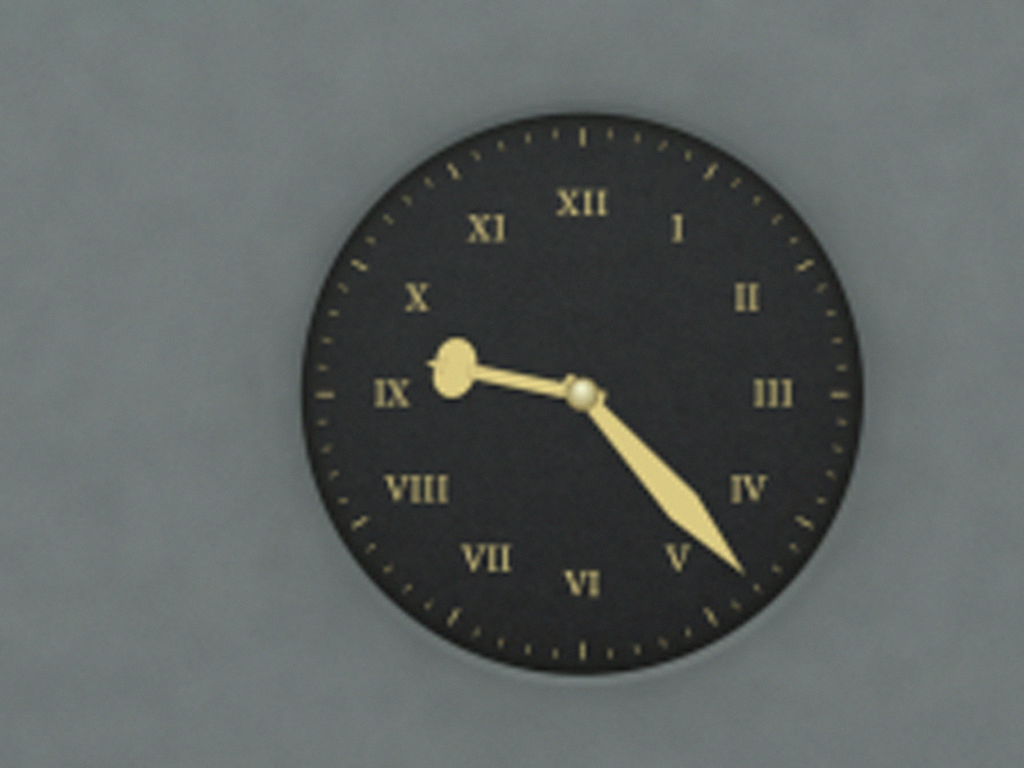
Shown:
9h23
